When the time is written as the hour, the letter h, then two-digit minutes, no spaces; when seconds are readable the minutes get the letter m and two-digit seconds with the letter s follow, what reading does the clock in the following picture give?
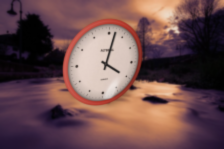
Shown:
4h02
